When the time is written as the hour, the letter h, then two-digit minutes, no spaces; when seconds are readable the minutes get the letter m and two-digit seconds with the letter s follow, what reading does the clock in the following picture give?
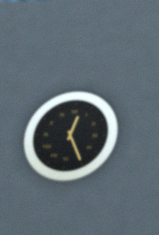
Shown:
12h25
